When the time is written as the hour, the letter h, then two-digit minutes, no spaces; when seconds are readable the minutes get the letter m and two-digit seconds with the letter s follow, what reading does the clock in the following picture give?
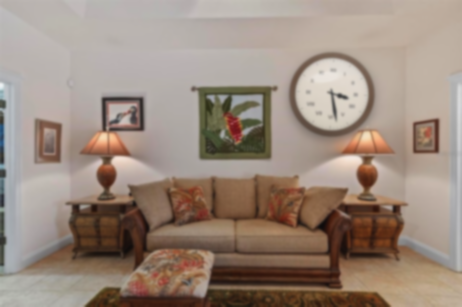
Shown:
3h28
